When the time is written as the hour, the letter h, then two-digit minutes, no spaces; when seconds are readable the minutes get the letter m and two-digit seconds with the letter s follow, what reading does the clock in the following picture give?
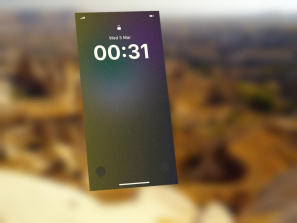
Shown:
0h31
